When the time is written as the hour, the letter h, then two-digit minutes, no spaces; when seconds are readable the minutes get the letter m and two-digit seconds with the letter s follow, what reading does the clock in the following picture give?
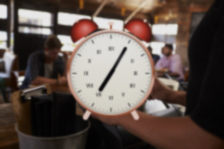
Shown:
7h05
